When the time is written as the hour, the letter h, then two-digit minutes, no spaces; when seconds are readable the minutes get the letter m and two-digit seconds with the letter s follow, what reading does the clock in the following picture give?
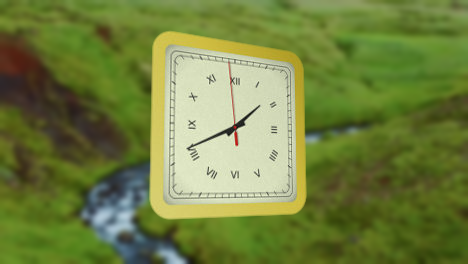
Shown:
1h40m59s
